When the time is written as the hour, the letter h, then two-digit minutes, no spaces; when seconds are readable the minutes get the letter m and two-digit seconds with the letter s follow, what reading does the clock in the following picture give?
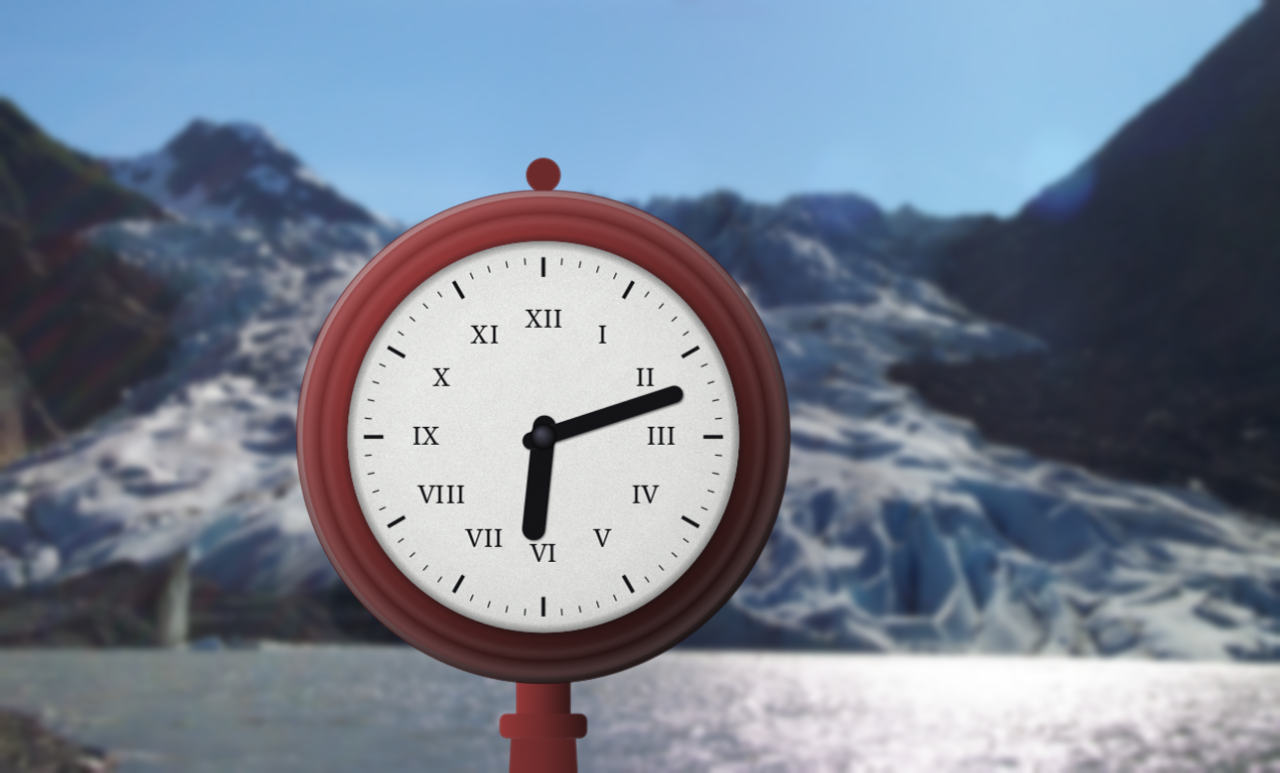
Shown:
6h12
